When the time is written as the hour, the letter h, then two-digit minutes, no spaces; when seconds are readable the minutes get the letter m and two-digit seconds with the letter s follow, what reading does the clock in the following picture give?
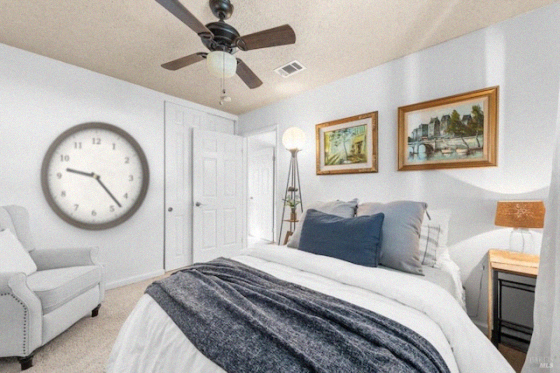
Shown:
9h23
